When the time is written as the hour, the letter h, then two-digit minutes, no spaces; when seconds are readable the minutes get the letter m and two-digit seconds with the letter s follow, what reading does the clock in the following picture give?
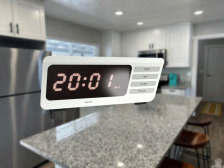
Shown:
20h01
